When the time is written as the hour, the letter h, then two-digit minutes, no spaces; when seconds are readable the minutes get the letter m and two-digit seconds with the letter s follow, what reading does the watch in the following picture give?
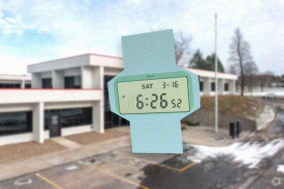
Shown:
6h26m52s
